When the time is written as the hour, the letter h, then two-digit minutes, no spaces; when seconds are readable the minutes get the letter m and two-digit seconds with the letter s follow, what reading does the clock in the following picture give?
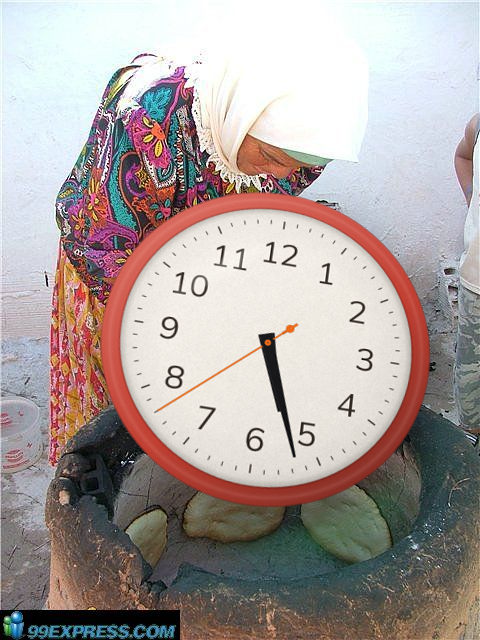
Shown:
5h26m38s
